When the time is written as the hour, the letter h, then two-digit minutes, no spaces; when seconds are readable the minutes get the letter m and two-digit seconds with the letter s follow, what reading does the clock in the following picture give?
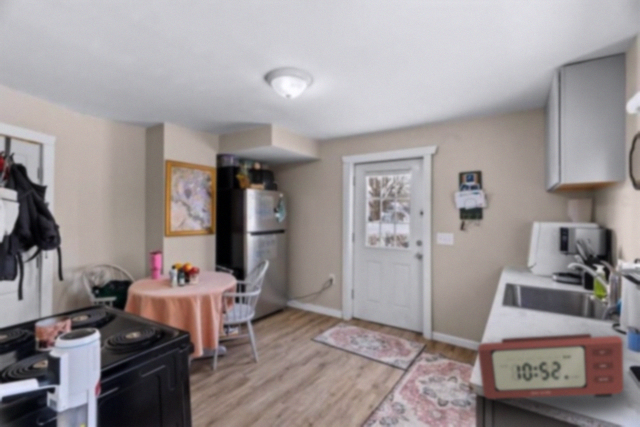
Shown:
10h52
